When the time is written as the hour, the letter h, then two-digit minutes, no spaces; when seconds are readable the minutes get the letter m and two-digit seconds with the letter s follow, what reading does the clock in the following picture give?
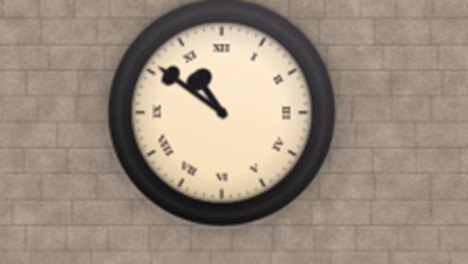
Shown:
10h51
